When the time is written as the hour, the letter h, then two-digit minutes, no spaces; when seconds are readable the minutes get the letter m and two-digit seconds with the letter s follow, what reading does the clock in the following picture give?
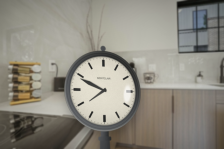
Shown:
7h49
